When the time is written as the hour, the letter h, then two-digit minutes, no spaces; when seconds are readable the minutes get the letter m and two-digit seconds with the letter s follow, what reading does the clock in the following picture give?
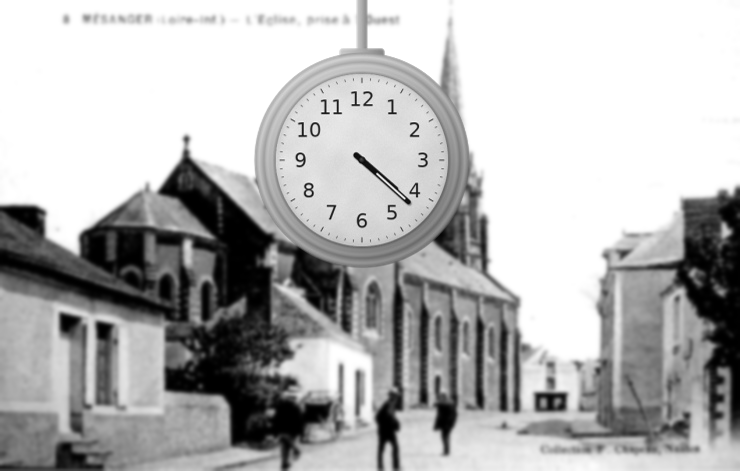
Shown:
4h22
